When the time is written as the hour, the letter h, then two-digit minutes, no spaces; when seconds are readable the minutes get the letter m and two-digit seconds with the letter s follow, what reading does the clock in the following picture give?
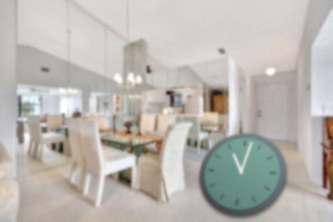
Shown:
11h02
